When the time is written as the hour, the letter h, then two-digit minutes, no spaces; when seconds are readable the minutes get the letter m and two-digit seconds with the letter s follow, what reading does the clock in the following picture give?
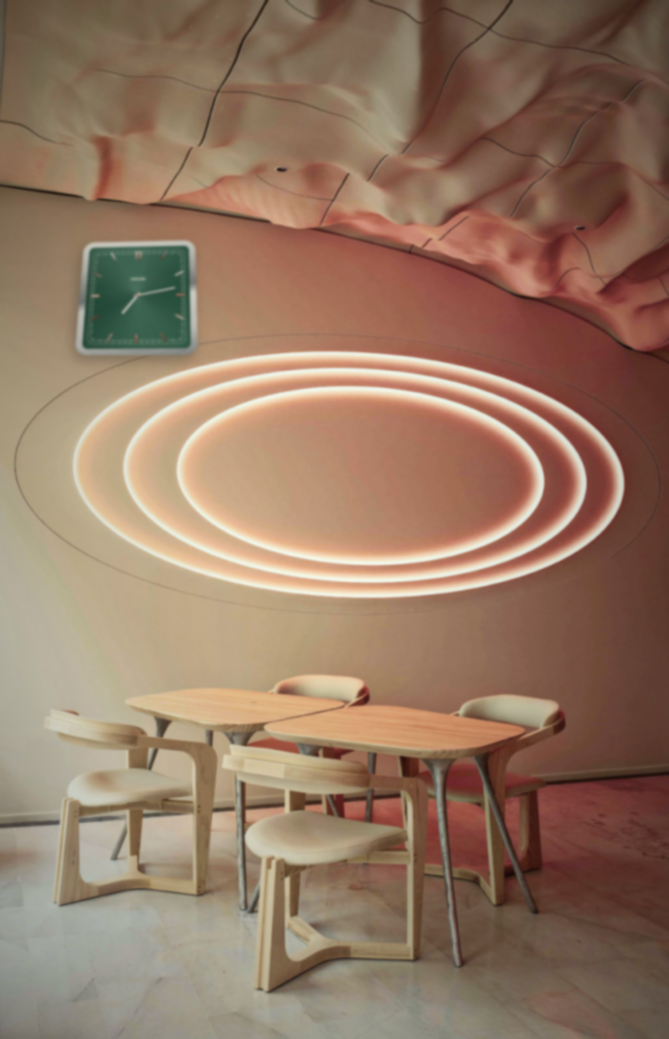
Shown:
7h13
